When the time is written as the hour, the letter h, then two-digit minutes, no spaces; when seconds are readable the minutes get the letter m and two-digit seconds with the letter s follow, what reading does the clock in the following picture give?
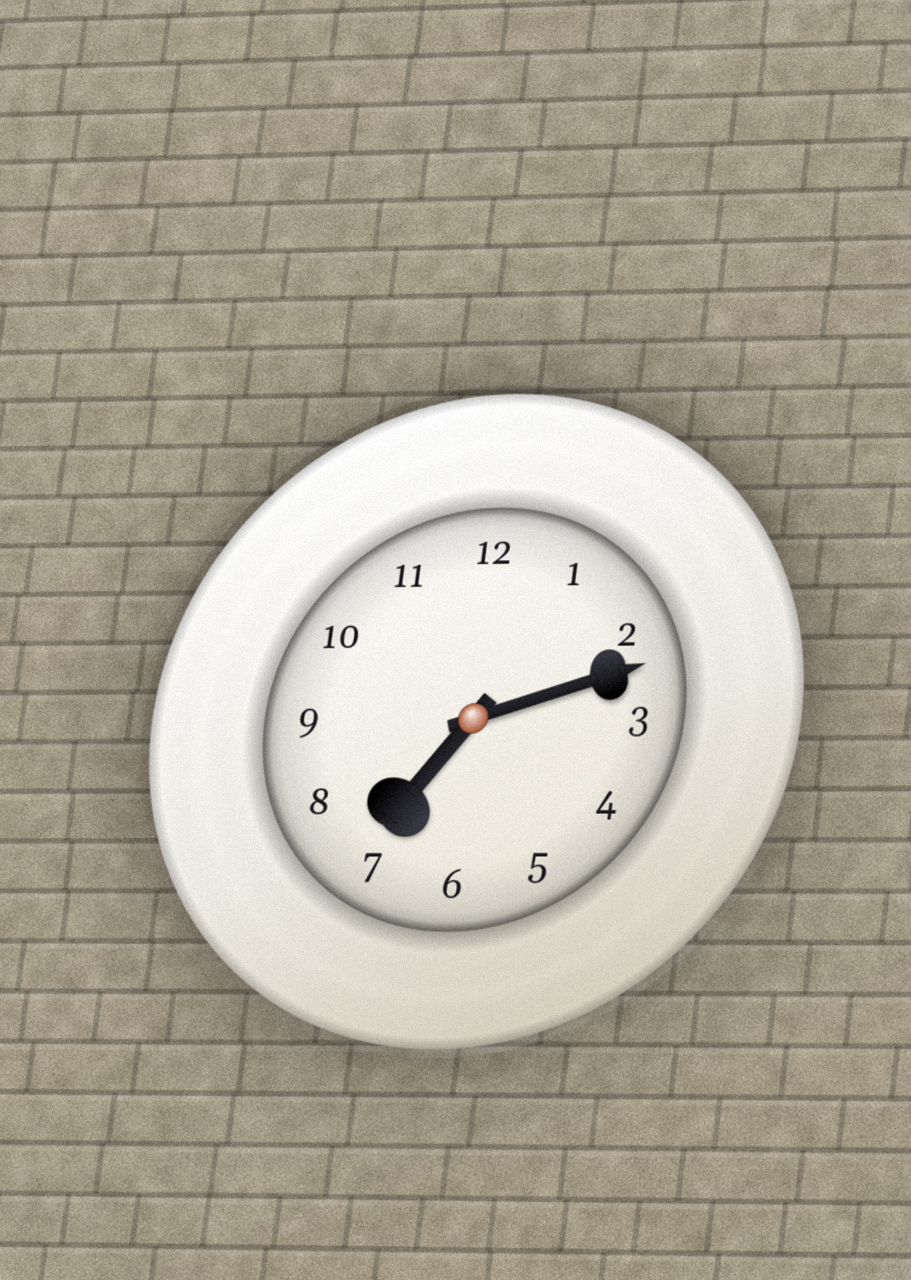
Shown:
7h12
